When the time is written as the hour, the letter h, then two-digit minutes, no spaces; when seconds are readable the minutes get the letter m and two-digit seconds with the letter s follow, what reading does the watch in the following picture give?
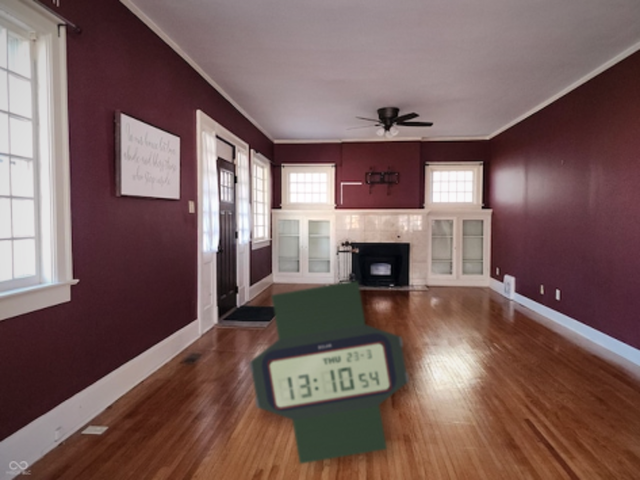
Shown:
13h10m54s
